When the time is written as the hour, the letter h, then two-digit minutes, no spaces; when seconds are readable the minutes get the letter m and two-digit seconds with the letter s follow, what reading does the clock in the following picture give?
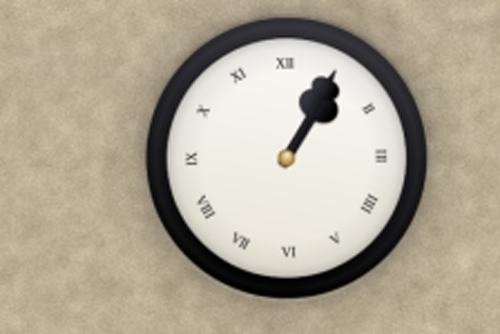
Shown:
1h05
